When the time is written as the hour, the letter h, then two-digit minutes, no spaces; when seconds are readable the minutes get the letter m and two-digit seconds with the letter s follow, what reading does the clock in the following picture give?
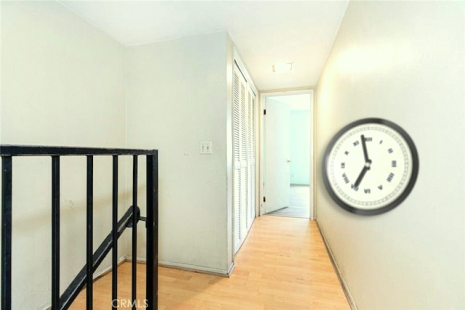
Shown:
6h58
